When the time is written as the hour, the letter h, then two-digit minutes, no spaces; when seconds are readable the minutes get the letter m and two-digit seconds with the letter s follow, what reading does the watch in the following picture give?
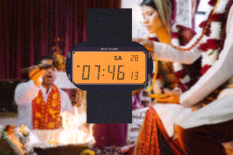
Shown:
7h46m13s
